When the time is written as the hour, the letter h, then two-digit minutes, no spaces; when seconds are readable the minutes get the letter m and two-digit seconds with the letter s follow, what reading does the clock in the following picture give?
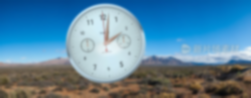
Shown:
2h02
